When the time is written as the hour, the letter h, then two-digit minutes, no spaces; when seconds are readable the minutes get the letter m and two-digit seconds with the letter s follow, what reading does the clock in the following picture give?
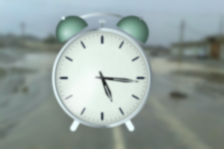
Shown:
5h16
